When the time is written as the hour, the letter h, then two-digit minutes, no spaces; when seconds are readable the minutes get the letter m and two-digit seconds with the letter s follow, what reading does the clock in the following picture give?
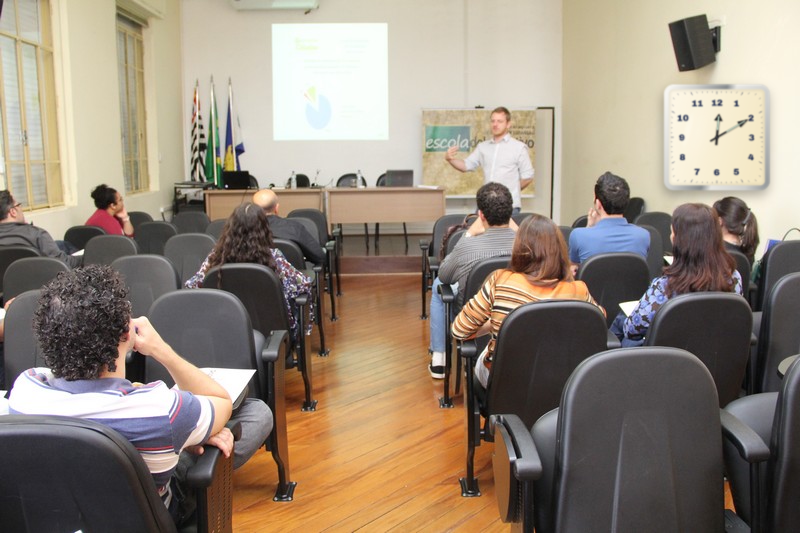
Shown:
12h10
